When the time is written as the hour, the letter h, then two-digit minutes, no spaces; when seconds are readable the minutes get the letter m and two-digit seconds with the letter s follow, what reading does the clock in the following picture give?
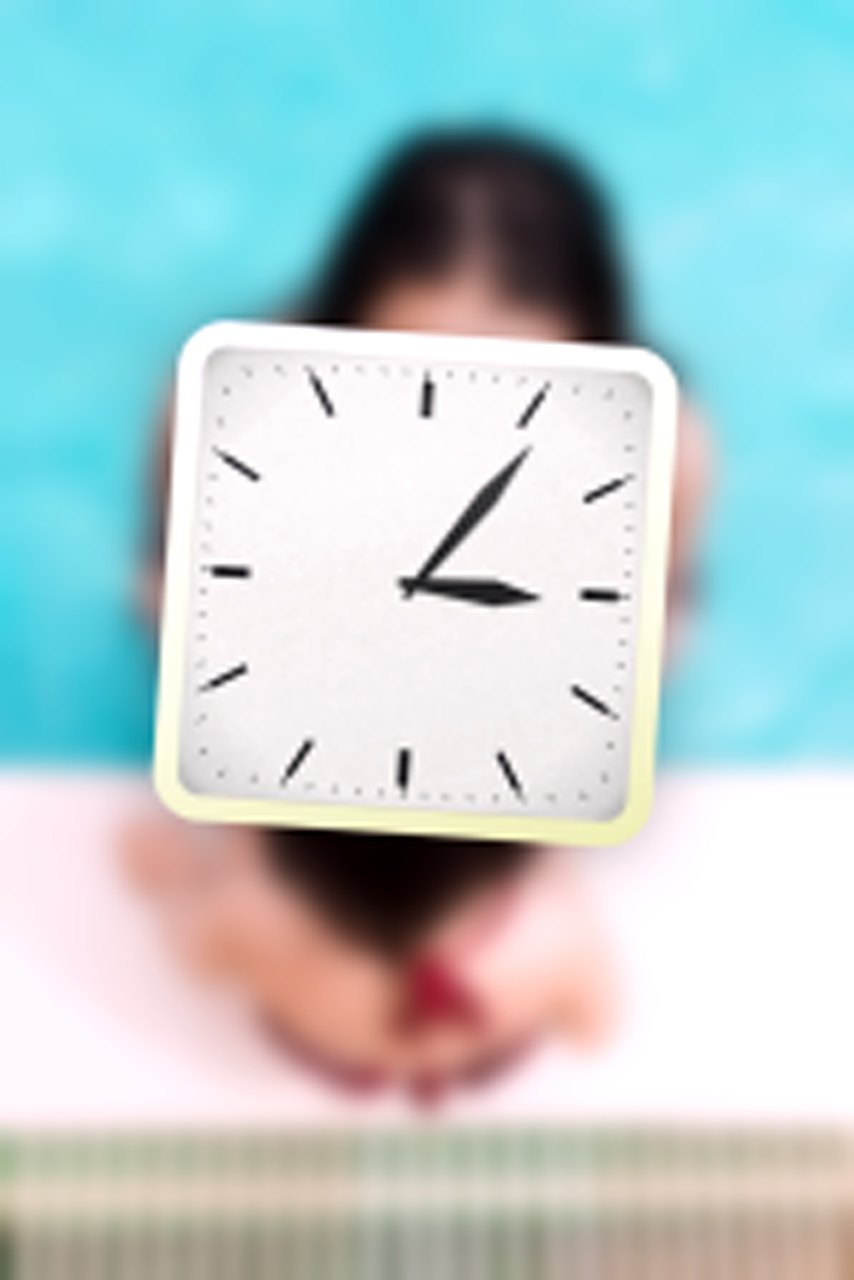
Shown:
3h06
